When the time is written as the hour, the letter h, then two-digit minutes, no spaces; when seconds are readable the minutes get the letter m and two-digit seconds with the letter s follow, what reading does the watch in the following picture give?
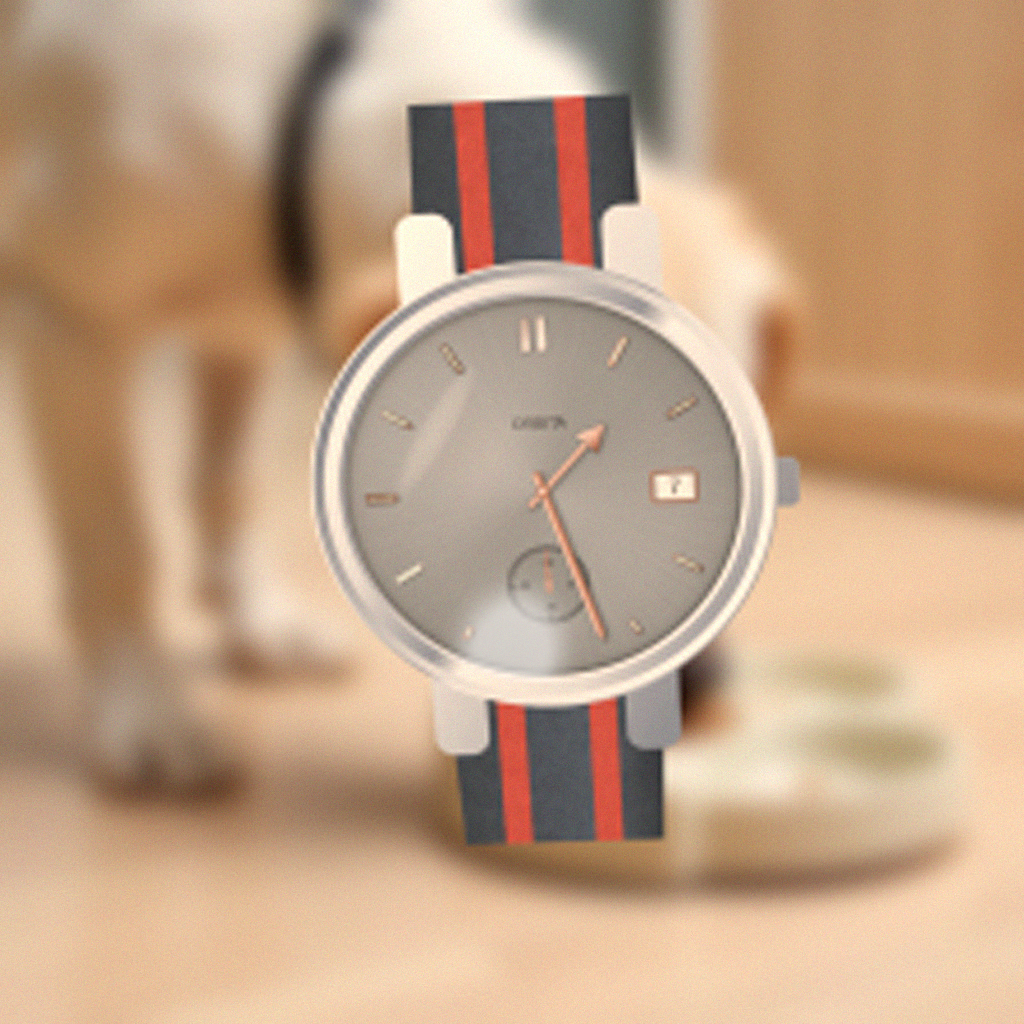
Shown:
1h27
